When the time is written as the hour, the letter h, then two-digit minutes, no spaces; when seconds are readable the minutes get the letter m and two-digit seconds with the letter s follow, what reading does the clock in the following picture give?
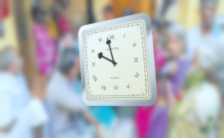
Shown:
9h58
